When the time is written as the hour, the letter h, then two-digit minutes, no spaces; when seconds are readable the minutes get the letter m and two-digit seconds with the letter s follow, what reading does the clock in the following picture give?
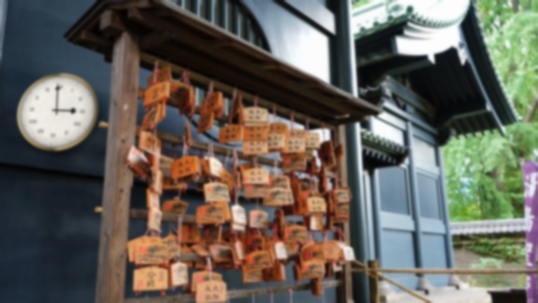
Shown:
2h59
